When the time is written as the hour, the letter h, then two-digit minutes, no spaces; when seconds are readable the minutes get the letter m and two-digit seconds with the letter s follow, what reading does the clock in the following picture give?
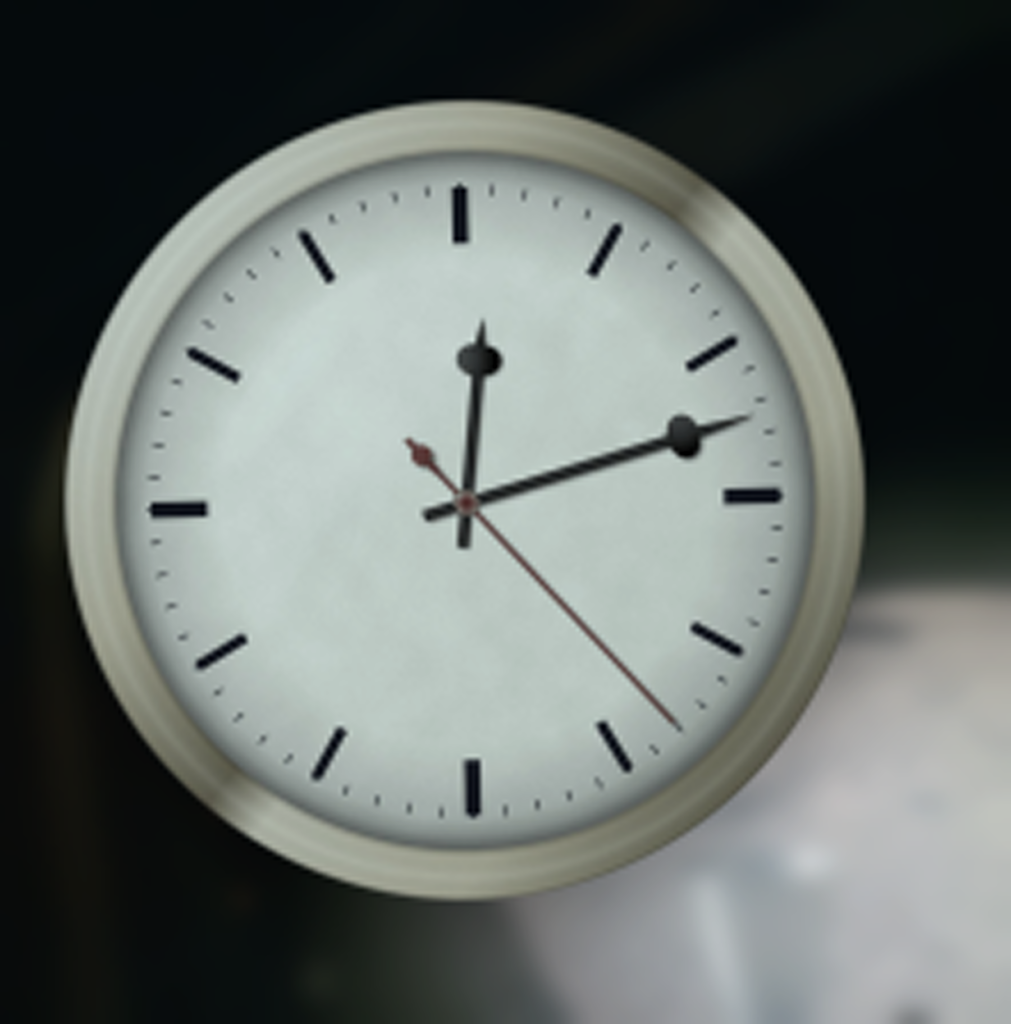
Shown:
12h12m23s
